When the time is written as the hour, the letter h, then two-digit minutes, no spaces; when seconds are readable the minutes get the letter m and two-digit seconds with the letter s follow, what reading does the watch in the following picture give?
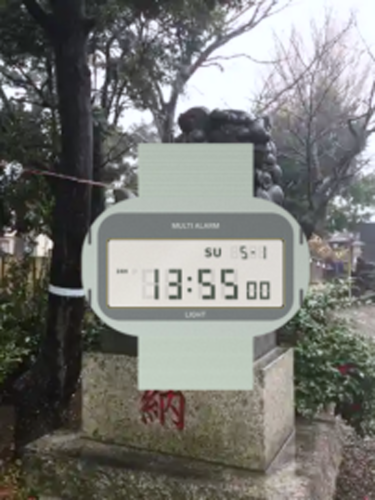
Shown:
13h55m00s
